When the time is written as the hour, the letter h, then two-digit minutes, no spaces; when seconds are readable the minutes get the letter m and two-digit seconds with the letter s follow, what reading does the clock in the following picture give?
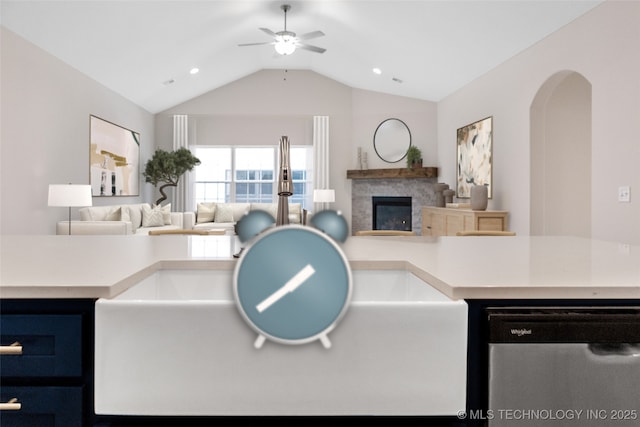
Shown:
1h39
